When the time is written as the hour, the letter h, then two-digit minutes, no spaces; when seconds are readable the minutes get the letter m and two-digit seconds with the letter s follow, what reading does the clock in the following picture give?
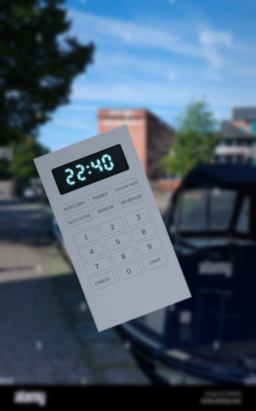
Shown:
22h40
